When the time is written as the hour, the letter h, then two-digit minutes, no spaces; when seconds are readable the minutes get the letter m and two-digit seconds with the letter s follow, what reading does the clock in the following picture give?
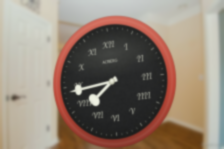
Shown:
7h44
